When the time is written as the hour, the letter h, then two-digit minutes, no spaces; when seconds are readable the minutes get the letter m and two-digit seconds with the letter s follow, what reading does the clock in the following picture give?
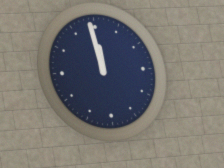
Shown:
11h59
